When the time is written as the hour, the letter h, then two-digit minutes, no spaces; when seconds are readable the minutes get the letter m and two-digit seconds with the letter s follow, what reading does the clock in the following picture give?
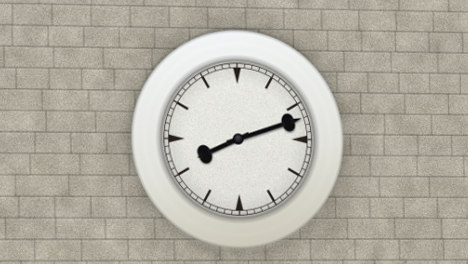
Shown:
8h12
